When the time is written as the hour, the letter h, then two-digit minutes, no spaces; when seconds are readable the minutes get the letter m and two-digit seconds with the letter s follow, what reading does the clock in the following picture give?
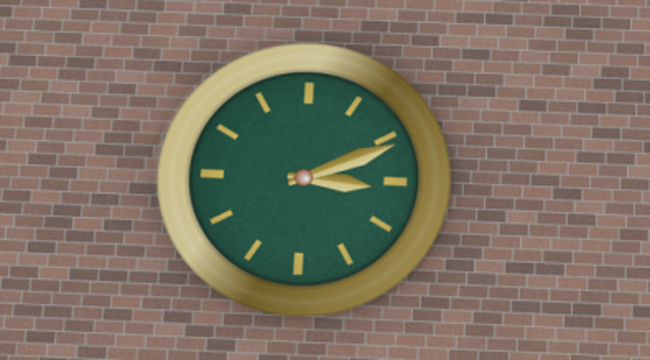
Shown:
3h11
